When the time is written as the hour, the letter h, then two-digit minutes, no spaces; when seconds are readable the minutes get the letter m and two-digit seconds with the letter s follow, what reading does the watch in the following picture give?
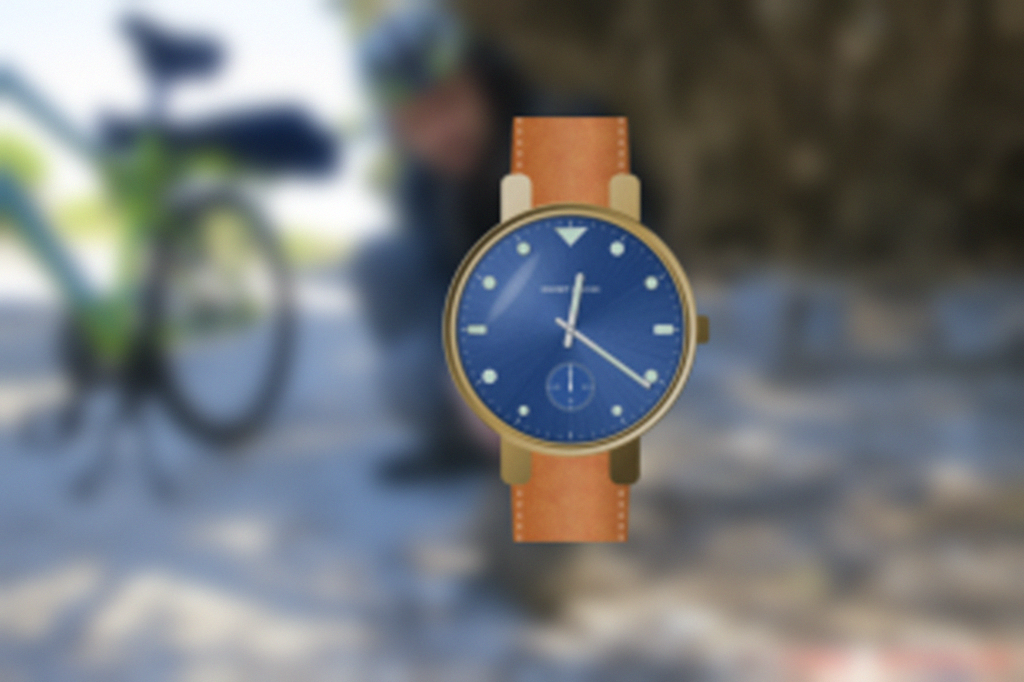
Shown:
12h21
